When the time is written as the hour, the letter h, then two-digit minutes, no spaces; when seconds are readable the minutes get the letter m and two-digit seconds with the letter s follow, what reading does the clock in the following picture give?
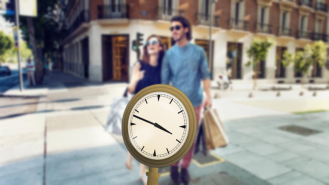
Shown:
3h48
